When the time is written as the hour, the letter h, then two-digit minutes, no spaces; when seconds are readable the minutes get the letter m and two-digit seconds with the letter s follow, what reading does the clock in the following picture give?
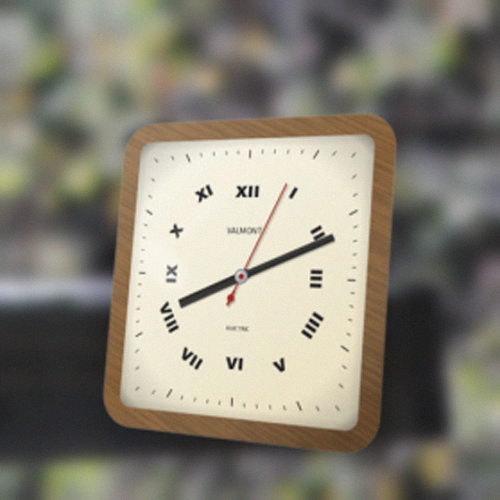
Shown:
8h11m04s
